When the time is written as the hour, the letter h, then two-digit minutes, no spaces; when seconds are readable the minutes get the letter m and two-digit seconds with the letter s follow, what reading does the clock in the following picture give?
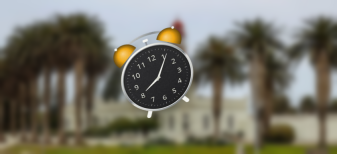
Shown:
8h06
